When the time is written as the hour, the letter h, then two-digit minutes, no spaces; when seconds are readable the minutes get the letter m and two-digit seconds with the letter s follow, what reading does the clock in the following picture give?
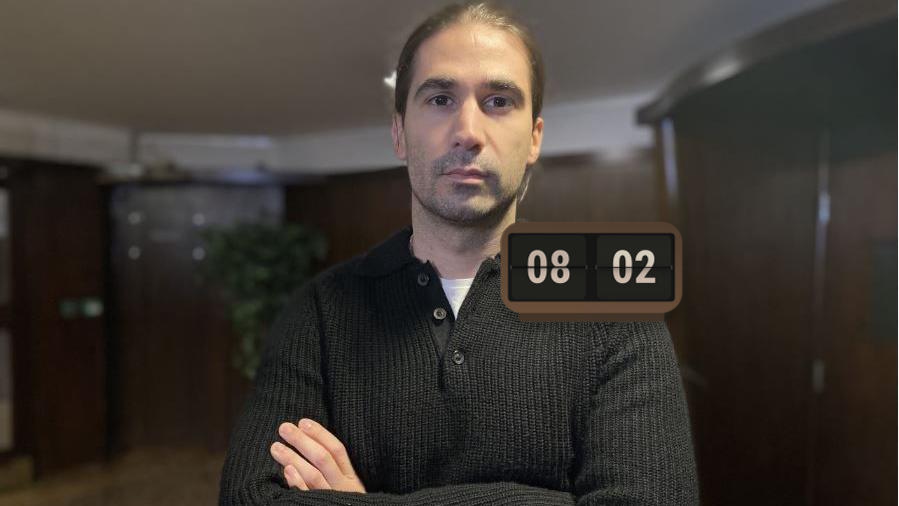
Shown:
8h02
